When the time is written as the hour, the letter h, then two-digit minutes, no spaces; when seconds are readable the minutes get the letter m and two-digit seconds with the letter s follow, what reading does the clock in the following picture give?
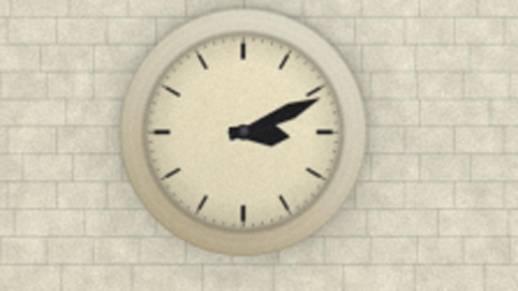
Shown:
3h11
